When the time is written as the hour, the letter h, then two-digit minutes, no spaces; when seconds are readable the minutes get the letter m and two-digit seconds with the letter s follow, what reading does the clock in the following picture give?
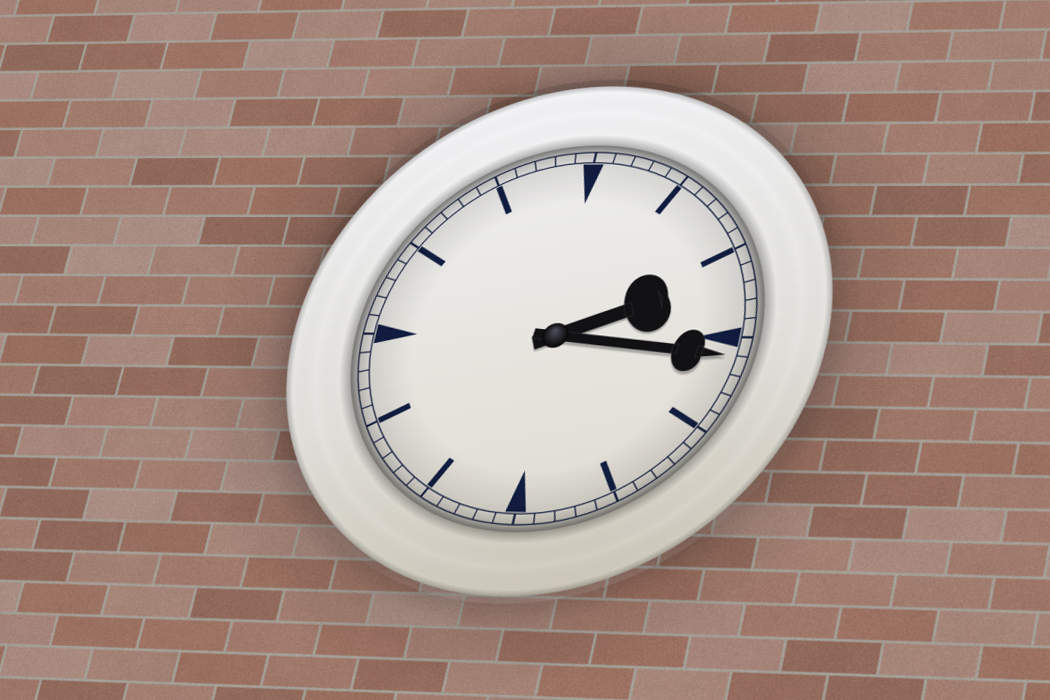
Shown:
2h16
